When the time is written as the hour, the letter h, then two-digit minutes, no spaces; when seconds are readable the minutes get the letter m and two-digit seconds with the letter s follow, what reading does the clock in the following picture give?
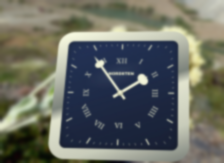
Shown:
1h54
